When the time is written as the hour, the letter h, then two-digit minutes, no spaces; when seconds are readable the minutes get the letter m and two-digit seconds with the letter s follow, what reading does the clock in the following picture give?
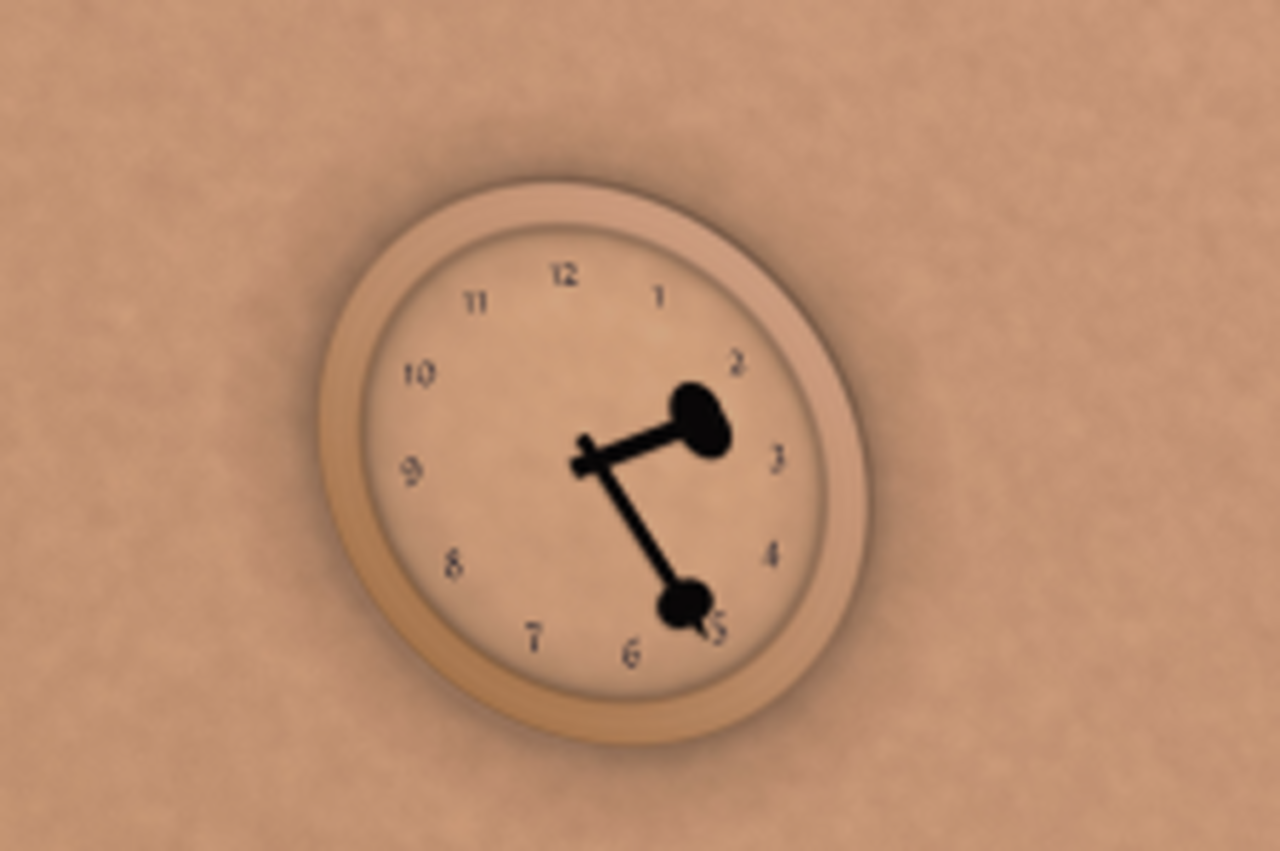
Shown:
2h26
